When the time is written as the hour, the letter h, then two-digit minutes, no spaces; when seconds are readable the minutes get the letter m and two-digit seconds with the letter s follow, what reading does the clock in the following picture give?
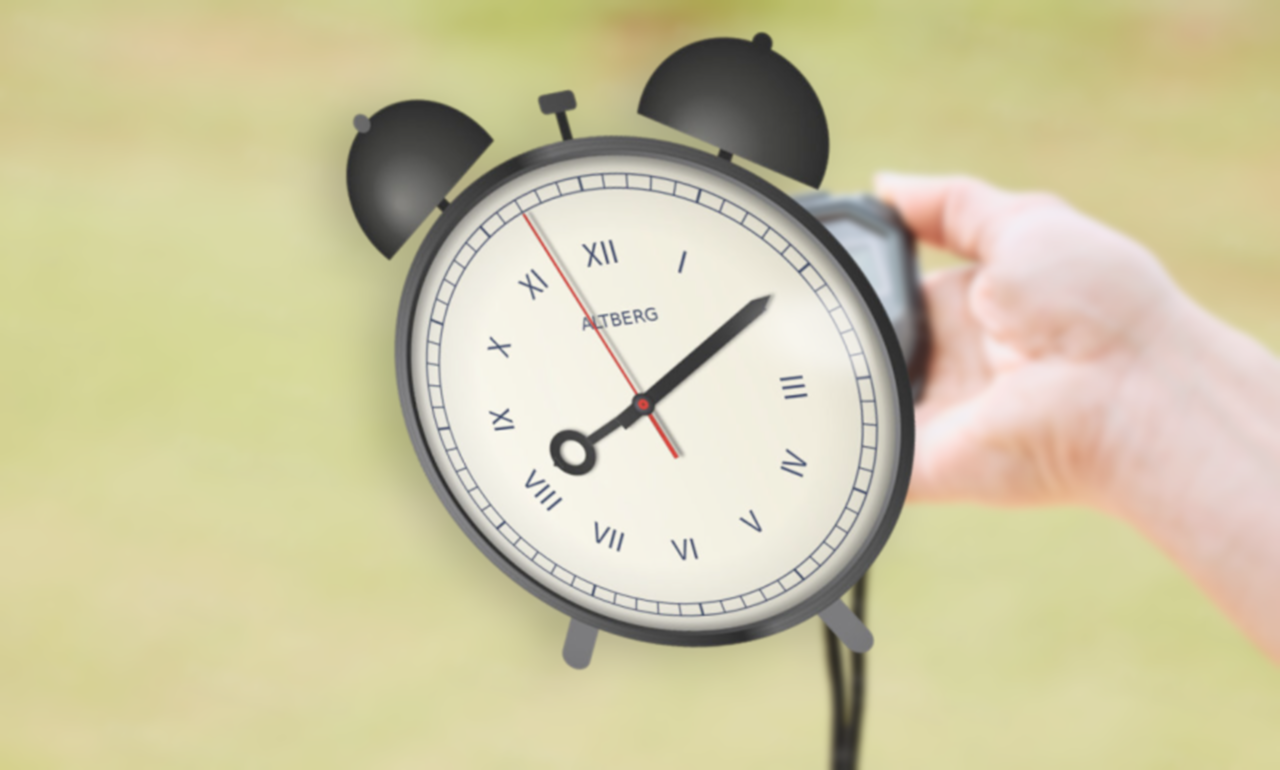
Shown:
8h09m57s
